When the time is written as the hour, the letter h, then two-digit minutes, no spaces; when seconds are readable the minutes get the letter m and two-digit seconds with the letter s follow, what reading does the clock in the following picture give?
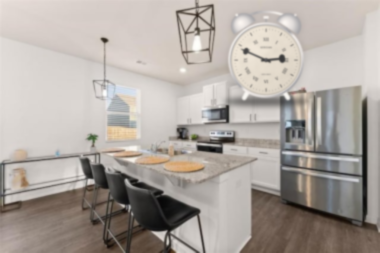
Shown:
2h49
